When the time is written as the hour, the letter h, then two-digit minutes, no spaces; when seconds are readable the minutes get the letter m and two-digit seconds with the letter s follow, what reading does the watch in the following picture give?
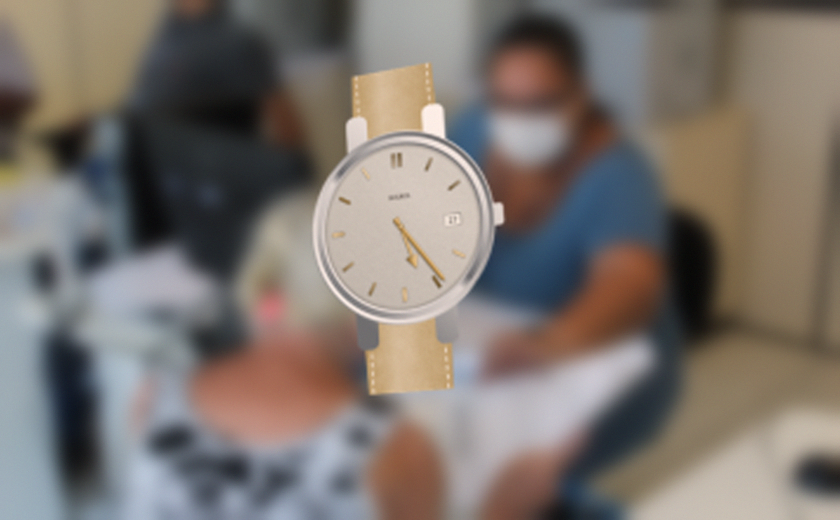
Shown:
5h24
